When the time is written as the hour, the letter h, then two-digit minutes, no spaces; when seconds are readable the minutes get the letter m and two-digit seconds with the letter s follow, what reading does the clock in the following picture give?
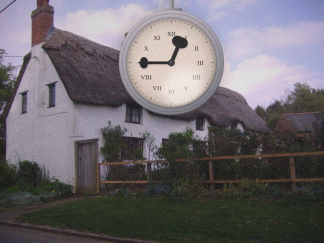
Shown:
12h45
